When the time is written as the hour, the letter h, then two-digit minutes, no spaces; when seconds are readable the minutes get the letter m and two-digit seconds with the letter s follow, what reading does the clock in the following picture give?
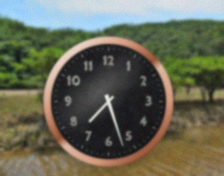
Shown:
7h27
